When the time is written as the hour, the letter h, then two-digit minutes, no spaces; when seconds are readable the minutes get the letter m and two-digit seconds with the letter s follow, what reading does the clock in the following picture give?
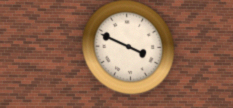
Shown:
3h49
